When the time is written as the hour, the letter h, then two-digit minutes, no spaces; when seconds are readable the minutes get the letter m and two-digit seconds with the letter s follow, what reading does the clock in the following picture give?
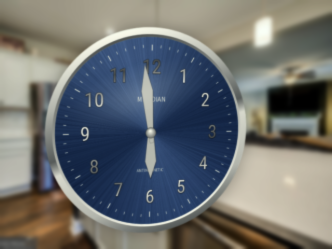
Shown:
5h59
